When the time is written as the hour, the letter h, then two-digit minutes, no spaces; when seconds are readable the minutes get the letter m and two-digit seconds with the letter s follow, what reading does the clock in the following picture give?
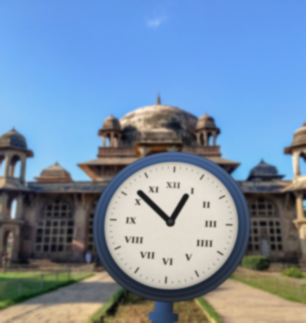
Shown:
12h52
